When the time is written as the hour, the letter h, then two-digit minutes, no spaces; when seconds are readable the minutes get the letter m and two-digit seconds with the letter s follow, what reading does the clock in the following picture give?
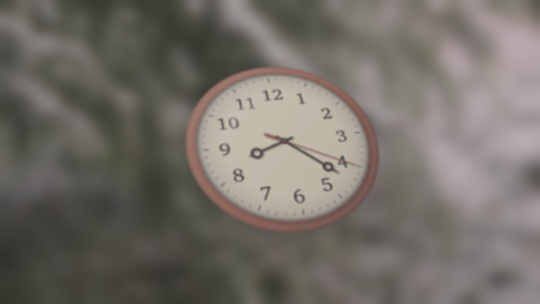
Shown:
8h22m20s
